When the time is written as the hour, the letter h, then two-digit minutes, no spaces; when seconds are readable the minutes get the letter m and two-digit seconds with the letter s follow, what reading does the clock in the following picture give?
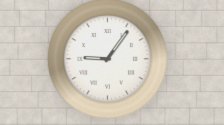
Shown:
9h06
